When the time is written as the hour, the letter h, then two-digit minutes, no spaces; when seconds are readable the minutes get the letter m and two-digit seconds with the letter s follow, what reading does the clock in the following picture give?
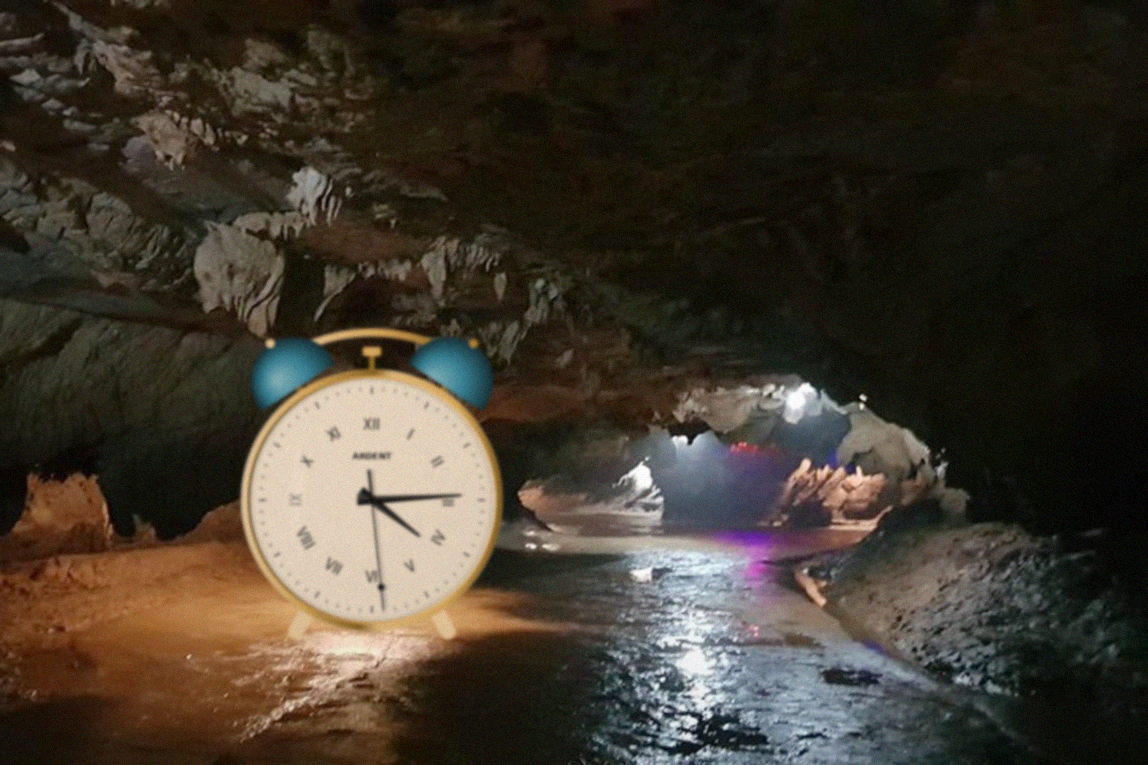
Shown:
4h14m29s
